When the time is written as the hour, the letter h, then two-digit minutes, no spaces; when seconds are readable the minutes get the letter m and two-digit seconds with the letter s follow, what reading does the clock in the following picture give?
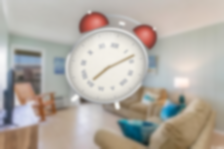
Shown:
7h08
